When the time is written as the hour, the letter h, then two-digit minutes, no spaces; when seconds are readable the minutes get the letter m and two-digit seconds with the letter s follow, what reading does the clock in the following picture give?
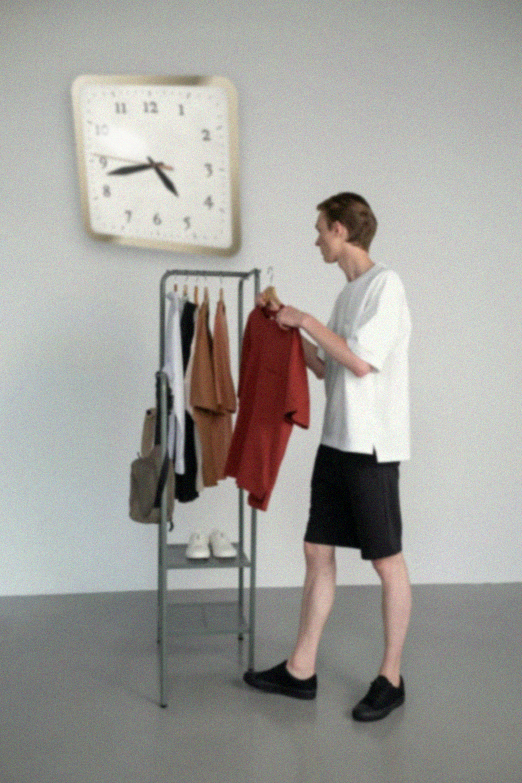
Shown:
4h42m46s
